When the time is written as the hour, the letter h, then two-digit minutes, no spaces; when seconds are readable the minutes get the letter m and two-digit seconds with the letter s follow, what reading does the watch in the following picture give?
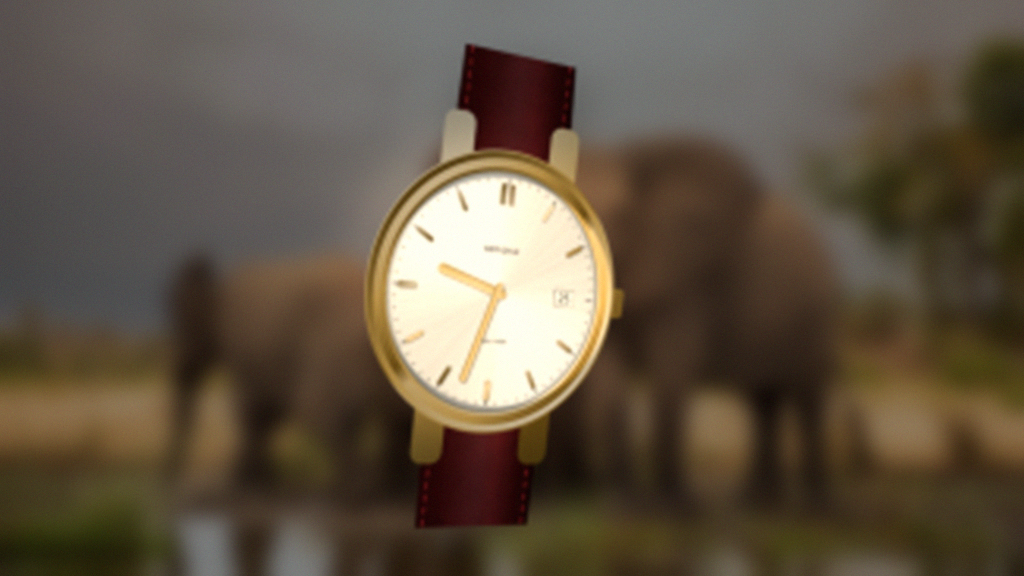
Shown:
9h33
